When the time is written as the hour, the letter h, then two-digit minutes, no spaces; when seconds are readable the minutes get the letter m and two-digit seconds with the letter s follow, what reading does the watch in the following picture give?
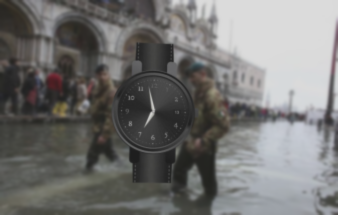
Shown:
6h58
